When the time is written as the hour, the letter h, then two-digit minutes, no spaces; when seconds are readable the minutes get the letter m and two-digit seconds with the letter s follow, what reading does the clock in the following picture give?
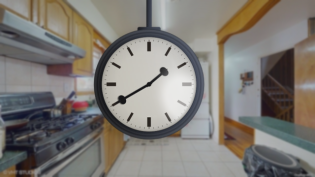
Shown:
1h40
